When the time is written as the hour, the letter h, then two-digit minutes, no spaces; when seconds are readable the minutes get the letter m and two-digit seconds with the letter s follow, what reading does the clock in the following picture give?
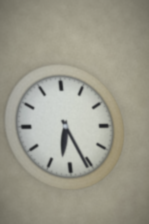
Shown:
6h26
